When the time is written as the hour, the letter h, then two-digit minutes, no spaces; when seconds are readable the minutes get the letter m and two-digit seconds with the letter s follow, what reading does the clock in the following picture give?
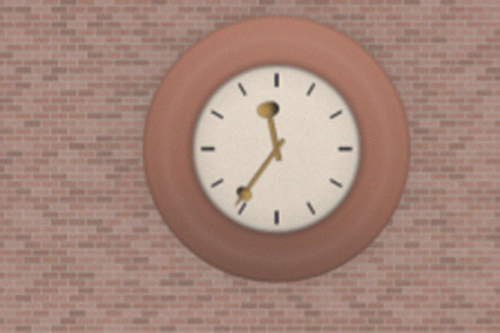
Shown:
11h36
